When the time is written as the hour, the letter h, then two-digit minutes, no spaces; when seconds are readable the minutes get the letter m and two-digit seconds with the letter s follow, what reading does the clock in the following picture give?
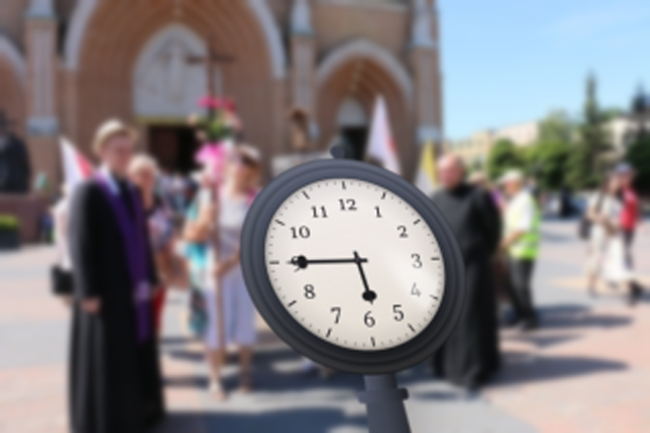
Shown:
5h45
